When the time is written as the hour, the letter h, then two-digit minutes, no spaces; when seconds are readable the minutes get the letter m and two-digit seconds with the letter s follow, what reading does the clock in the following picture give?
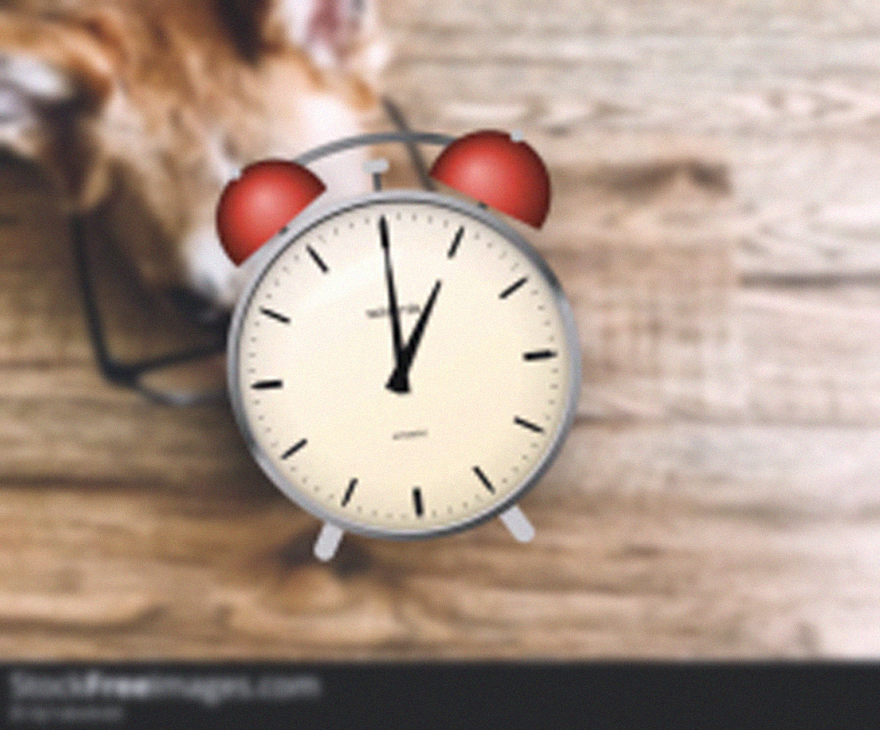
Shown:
1h00
